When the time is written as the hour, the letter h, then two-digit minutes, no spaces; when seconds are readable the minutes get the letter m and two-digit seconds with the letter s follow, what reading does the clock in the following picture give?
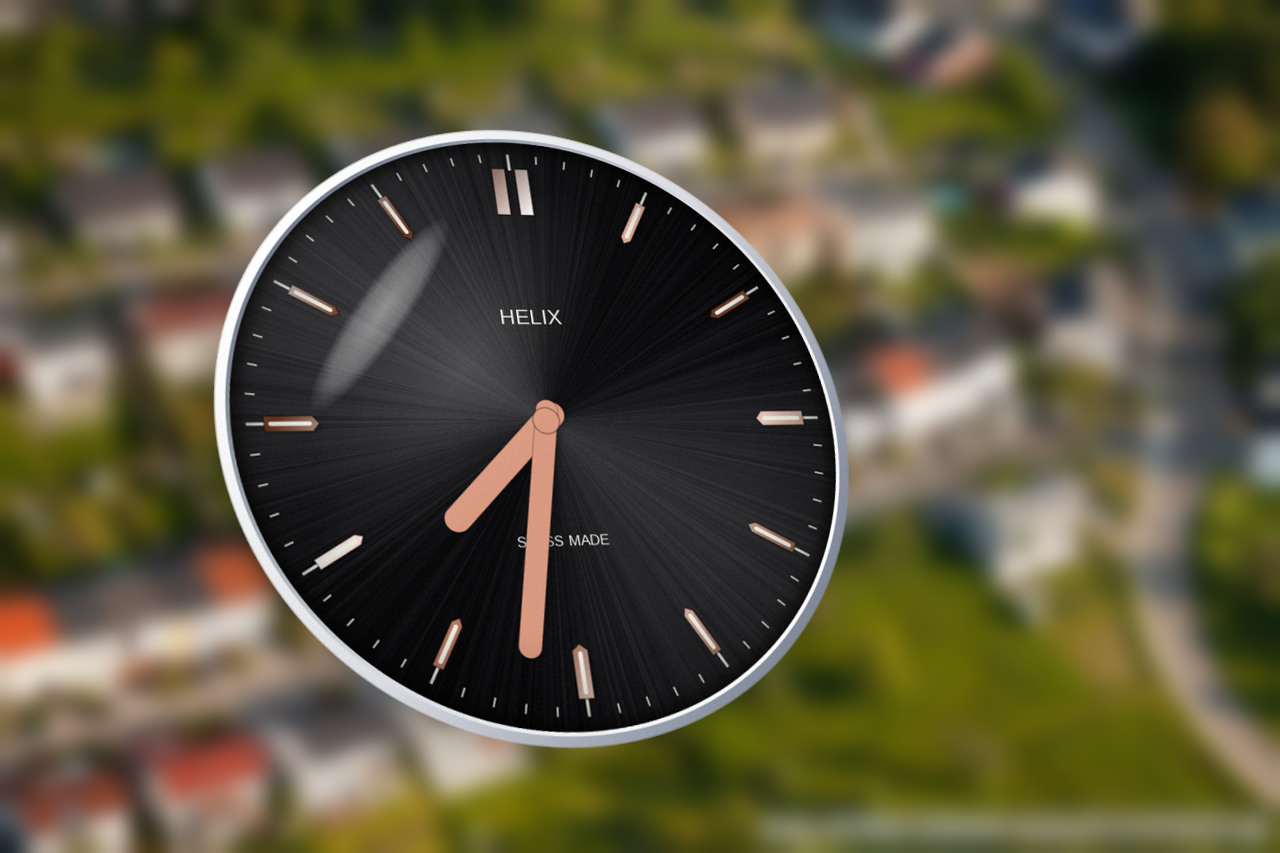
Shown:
7h32
